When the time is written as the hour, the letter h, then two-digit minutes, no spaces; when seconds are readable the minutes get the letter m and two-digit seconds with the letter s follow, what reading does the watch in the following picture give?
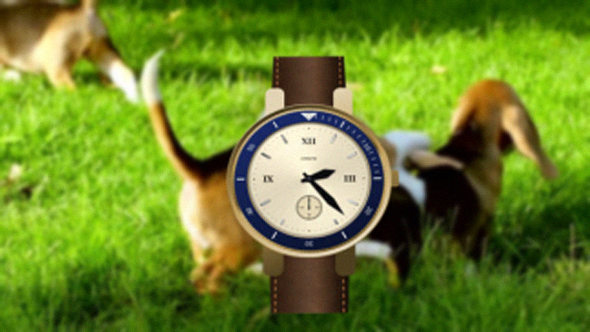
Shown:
2h23
